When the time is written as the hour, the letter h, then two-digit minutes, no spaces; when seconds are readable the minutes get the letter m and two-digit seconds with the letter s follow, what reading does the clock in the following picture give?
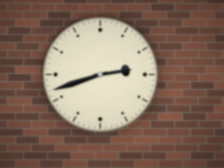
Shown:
2h42
